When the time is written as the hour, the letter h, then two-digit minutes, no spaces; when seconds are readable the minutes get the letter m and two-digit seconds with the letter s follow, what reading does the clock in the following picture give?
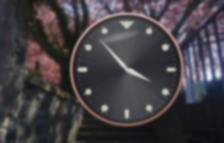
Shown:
3h53
